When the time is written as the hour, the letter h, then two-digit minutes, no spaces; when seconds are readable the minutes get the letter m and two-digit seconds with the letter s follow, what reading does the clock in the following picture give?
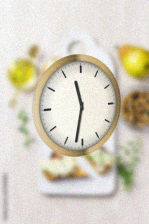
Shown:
11h32
